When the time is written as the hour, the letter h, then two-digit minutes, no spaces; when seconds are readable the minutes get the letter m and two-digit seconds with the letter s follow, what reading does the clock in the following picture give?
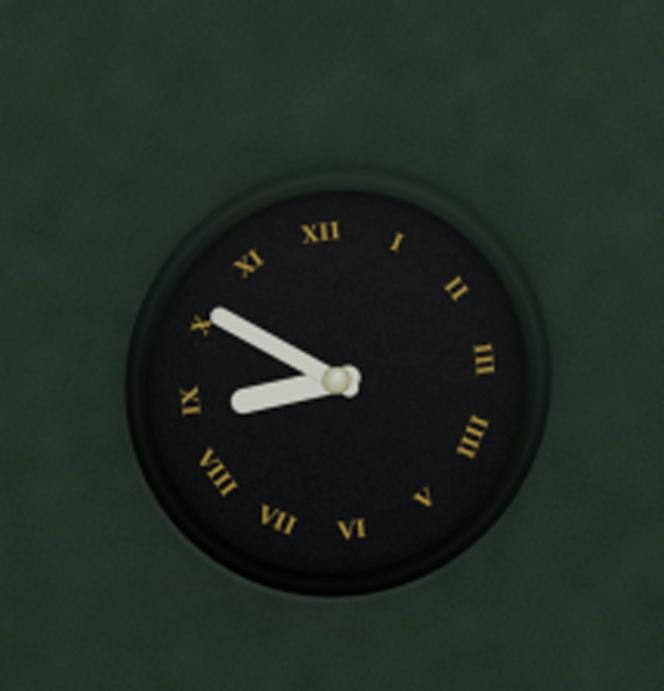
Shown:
8h51
